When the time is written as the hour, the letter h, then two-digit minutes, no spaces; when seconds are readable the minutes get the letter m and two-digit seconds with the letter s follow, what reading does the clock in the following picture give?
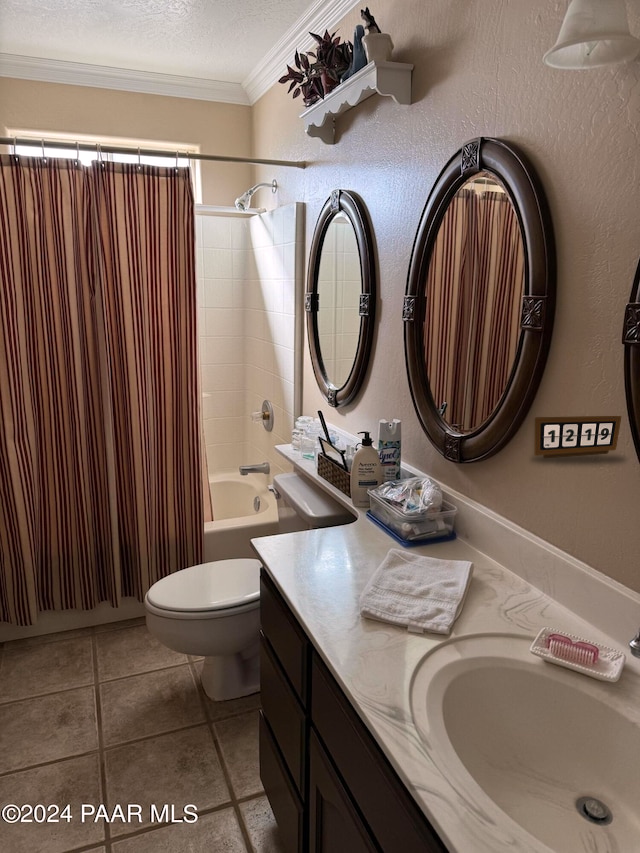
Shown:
12h19
